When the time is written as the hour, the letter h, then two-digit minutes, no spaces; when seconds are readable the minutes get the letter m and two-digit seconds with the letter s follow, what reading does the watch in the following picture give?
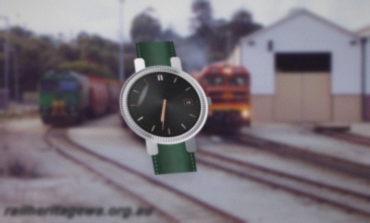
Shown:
6h32
